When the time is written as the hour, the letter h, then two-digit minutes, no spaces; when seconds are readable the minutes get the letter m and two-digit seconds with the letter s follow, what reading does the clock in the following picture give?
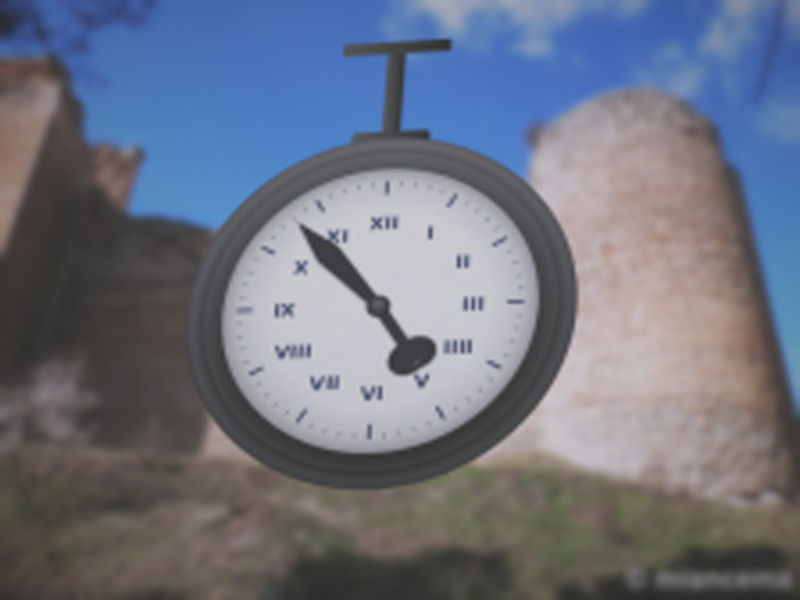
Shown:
4h53
